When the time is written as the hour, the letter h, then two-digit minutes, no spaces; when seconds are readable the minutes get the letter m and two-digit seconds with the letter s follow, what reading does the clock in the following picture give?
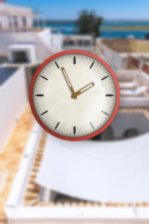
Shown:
1h56
